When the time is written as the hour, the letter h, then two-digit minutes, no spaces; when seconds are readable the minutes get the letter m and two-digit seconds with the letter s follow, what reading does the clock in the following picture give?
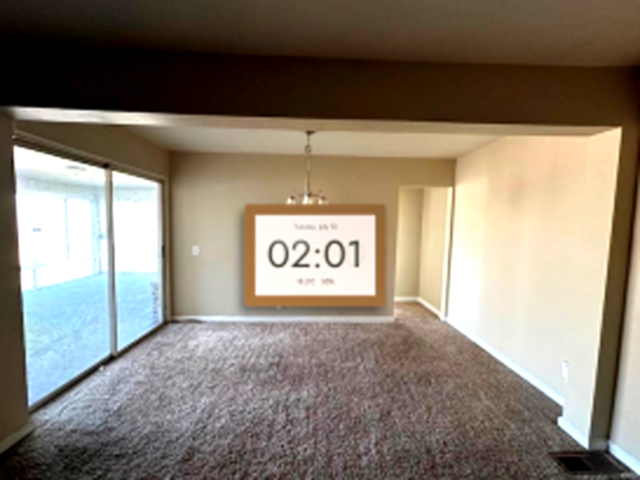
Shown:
2h01
